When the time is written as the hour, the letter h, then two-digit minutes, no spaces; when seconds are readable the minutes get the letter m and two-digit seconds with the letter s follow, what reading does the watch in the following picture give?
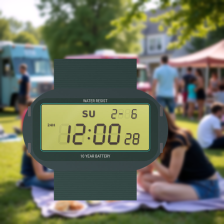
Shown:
12h00m28s
